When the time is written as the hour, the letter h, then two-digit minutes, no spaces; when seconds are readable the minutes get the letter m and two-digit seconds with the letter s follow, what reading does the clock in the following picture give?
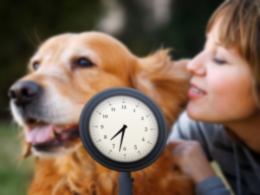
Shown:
7h32
